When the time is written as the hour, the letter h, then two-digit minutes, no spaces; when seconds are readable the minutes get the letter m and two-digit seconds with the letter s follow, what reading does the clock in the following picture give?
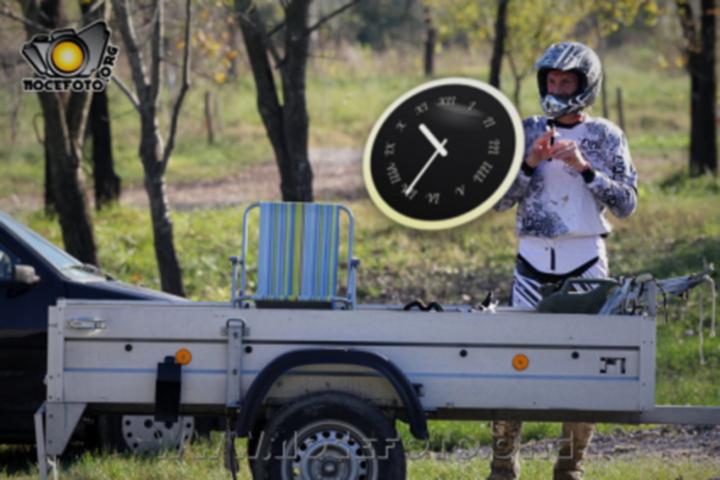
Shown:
10h35
